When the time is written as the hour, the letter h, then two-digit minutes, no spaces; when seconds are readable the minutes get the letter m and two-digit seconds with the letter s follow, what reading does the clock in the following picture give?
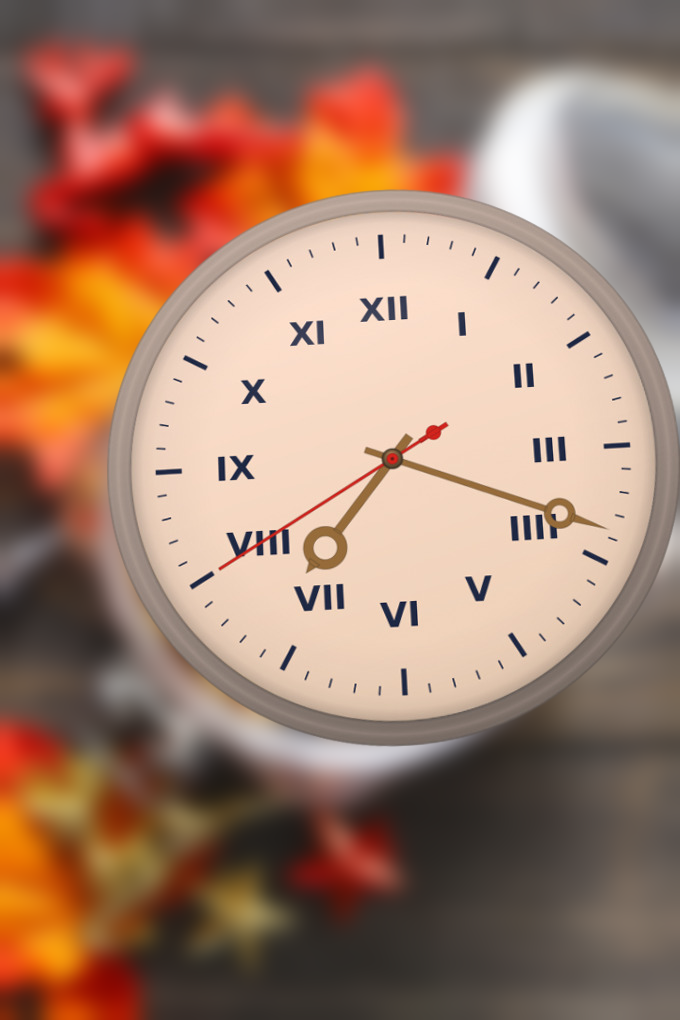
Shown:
7h18m40s
